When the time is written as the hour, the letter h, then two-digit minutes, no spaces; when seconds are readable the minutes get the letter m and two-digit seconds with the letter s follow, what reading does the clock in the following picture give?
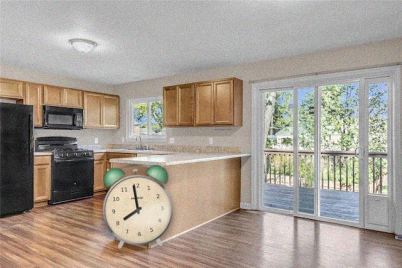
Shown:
7h59
